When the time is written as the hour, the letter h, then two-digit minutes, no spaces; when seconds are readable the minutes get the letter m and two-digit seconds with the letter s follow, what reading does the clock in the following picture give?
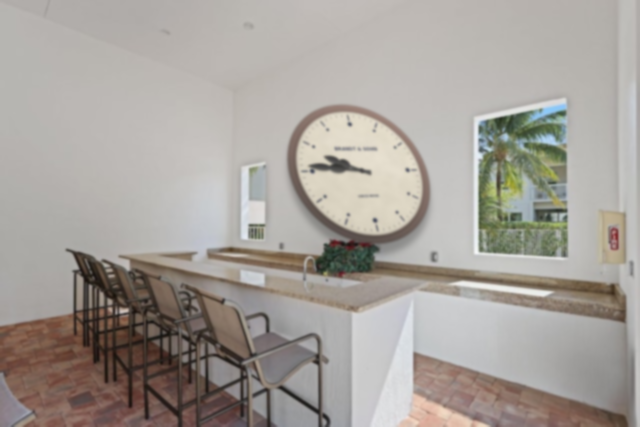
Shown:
9h46
